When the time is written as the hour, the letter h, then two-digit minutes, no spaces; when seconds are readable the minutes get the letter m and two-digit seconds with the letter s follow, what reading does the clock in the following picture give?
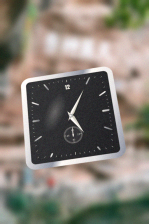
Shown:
5h05
